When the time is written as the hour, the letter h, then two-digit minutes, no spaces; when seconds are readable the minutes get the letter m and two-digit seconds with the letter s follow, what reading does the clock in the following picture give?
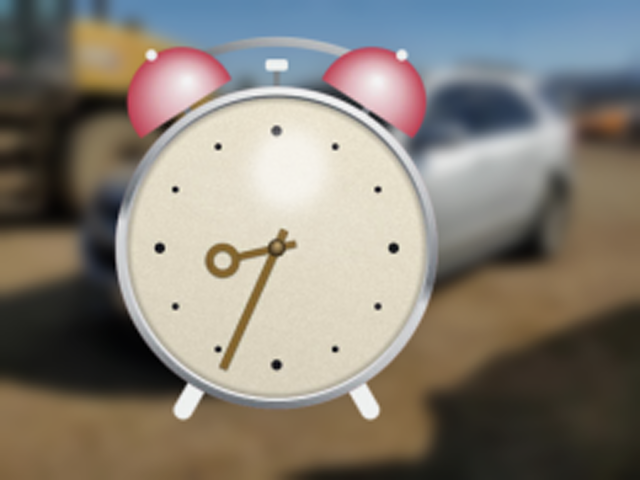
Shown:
8h34
